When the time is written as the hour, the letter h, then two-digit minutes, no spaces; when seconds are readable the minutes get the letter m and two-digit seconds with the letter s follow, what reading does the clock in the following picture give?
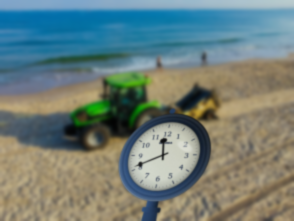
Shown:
11h41
